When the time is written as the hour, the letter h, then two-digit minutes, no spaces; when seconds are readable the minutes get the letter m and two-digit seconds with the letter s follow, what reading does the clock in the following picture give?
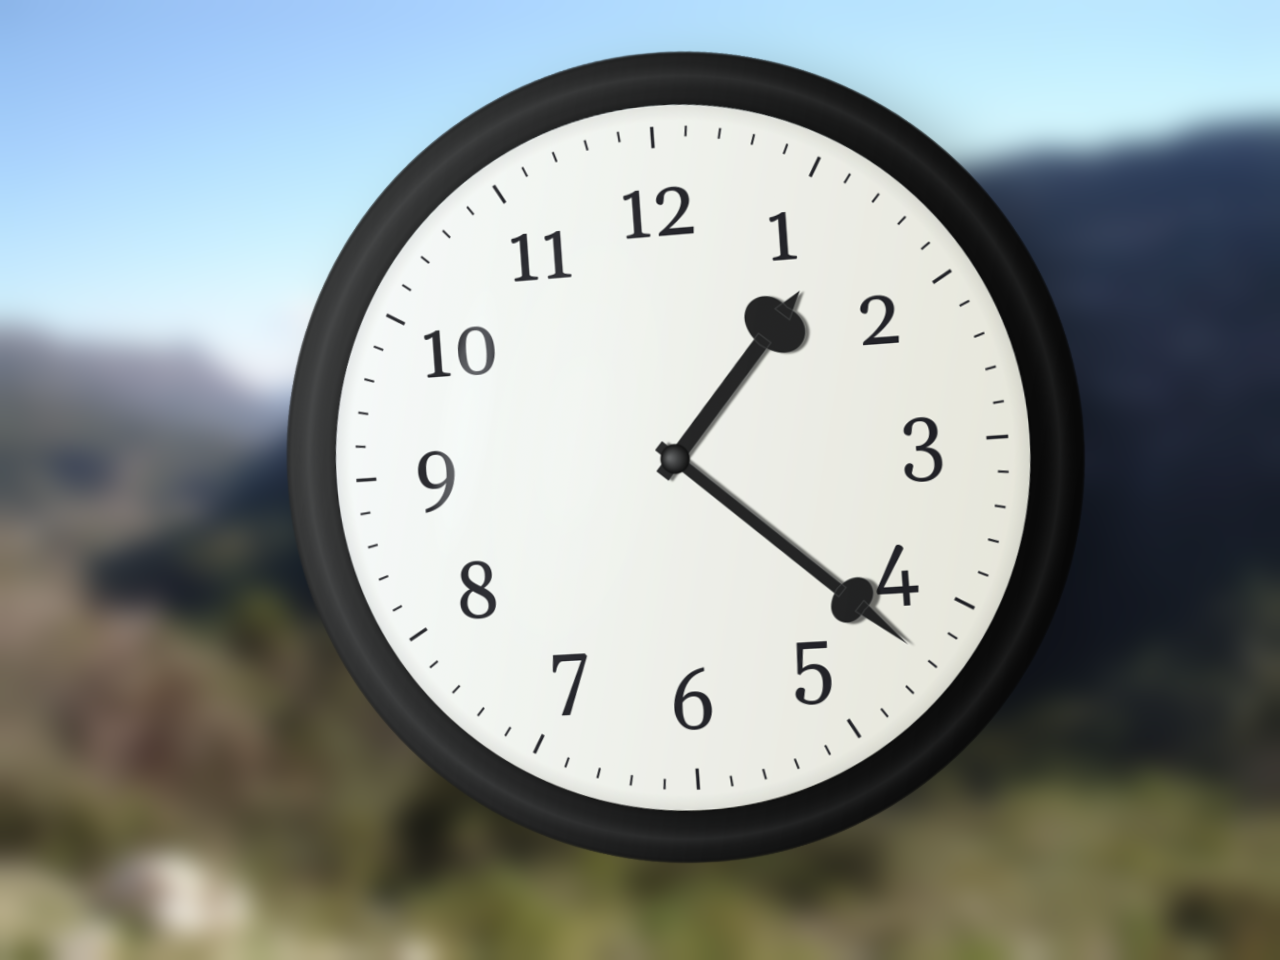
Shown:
1h22
